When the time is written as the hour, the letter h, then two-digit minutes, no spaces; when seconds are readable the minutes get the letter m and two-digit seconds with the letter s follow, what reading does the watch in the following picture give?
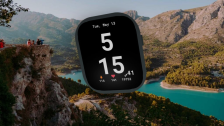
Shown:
5h15
